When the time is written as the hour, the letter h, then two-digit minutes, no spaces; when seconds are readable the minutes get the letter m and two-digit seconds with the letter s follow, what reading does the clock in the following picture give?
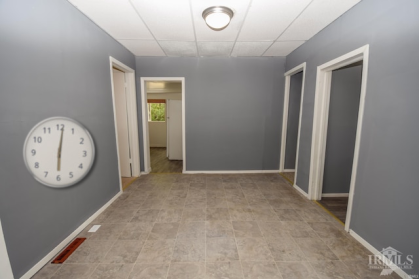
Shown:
6h01
